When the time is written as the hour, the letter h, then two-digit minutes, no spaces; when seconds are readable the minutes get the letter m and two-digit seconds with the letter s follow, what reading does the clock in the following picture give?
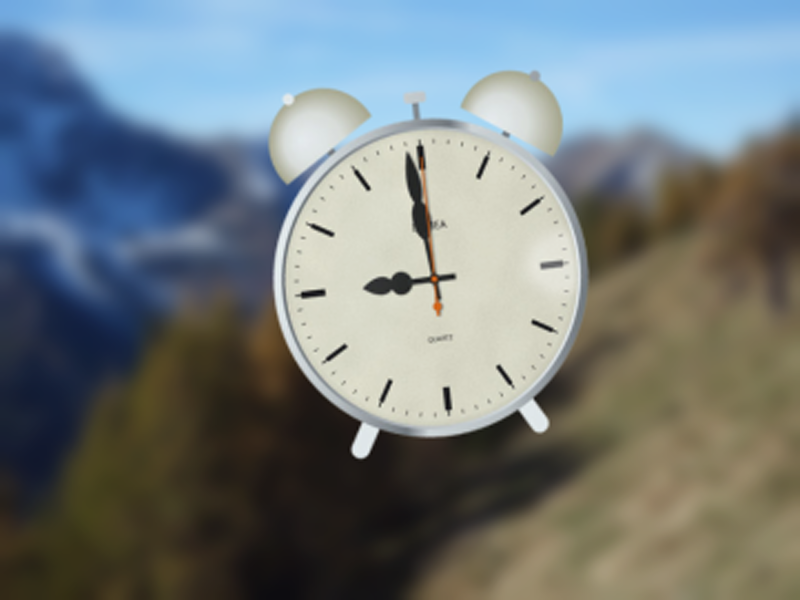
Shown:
8h59m00s
